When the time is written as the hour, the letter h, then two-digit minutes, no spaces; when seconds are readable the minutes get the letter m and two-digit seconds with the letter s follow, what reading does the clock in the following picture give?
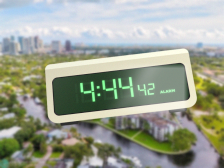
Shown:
4h44m42s
